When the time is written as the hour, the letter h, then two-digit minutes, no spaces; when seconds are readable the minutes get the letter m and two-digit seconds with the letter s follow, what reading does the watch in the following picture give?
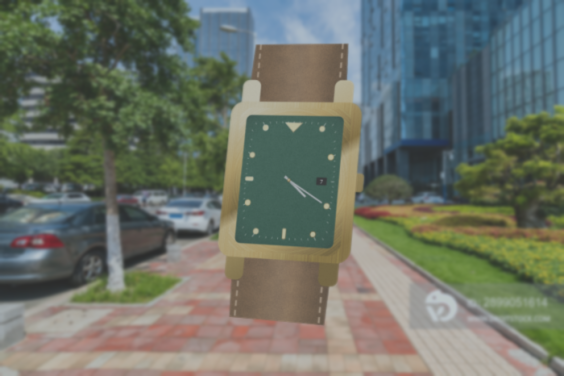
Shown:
4h20
